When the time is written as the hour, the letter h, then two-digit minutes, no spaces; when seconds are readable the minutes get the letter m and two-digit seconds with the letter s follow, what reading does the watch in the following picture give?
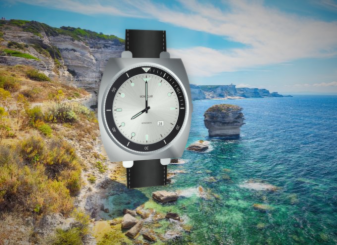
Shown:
8h00
